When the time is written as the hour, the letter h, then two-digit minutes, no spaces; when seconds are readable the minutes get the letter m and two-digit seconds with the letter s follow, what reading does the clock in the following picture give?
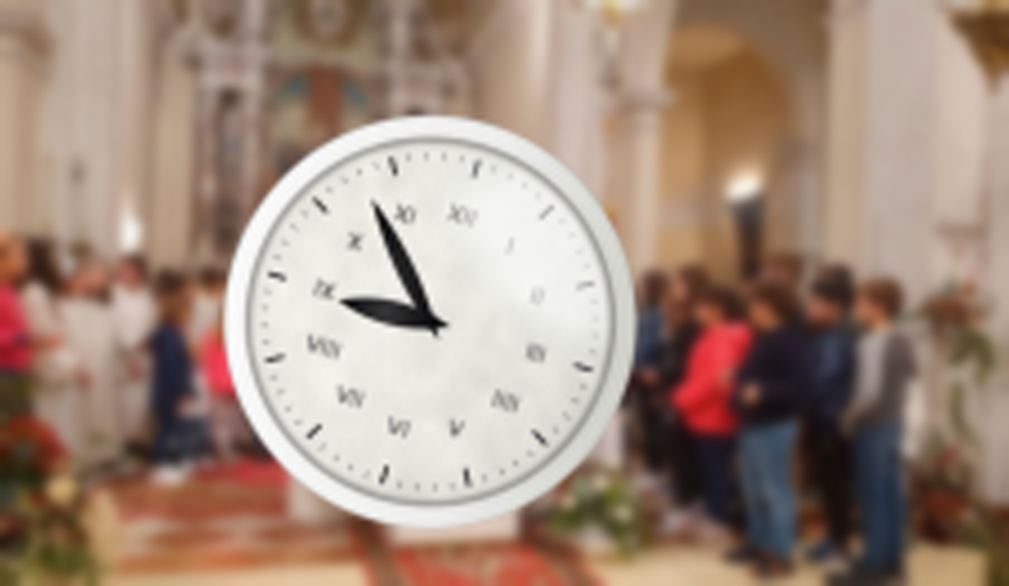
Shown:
8h53
